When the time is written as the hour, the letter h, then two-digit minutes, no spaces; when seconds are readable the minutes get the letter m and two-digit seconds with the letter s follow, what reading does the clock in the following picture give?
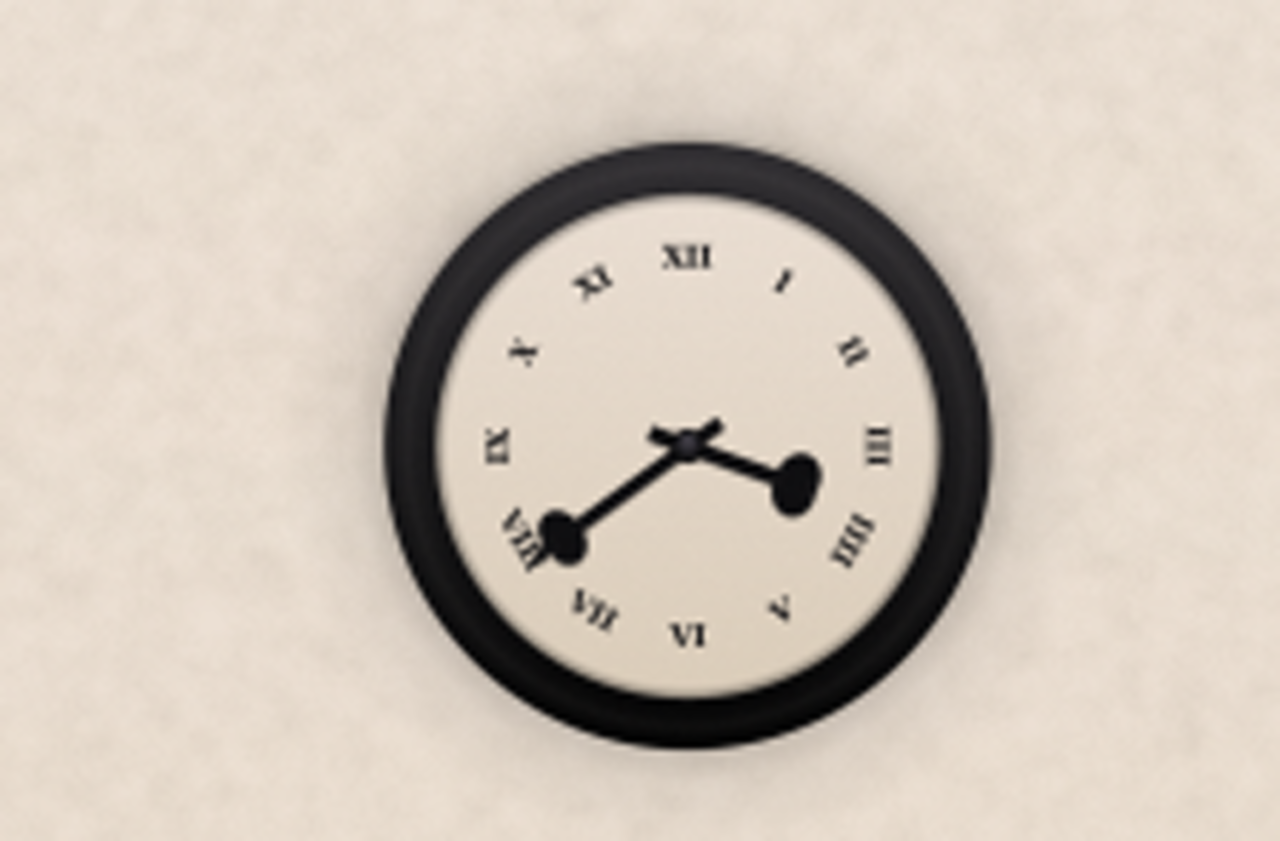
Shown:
3h39
